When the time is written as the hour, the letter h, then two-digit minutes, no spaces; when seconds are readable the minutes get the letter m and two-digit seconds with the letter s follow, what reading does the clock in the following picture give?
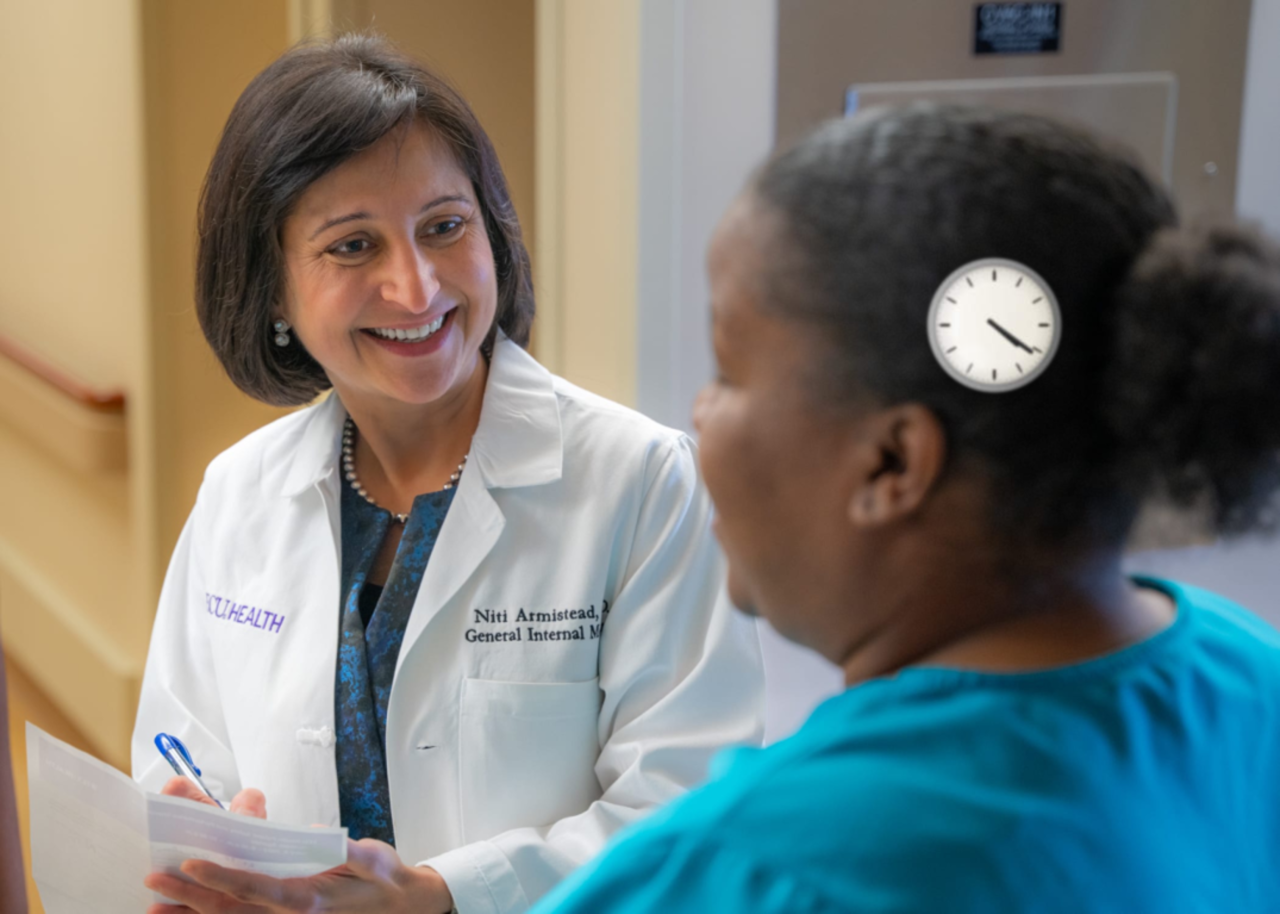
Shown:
4h21
